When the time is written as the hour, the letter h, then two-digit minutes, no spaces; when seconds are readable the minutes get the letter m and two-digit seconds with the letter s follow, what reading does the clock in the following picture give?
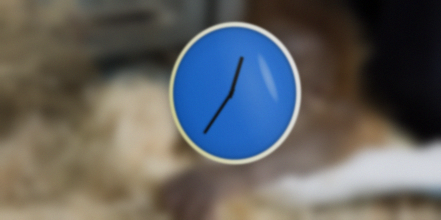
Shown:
12h36
